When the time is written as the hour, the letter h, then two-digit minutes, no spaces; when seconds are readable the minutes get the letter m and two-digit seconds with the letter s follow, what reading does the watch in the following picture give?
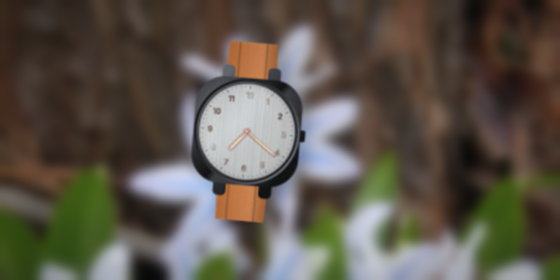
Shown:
7h21
